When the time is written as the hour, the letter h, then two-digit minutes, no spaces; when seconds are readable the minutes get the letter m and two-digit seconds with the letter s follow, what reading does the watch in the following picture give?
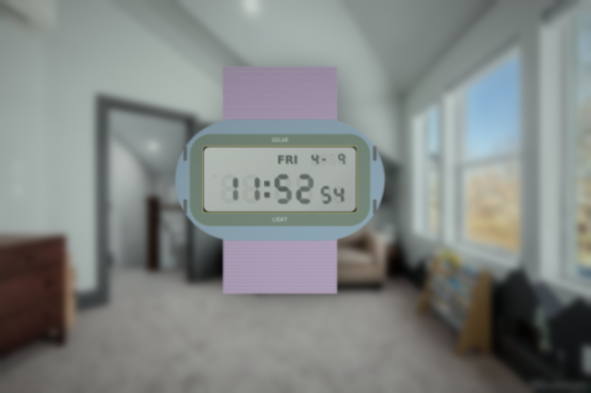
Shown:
11h52m54s
